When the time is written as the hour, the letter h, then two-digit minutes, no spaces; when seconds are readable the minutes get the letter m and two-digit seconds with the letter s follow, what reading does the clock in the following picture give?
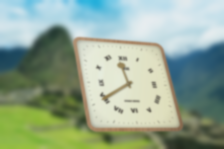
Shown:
11h40
